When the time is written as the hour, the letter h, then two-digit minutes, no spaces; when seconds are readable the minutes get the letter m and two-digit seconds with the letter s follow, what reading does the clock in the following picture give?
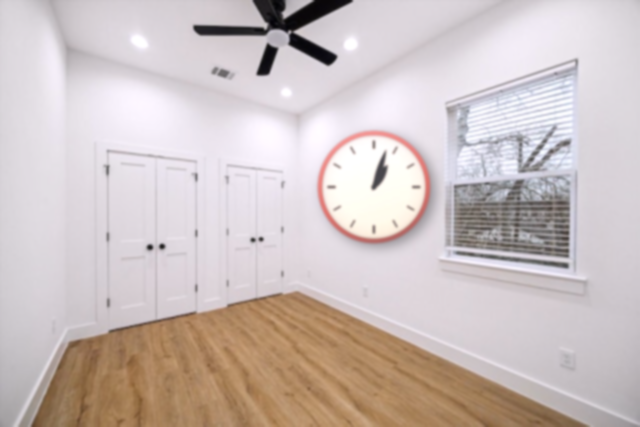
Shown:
1h03
